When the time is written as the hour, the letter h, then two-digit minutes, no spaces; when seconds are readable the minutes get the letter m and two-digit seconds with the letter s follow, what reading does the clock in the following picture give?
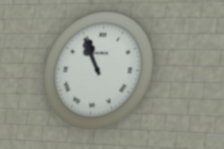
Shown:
10h55
